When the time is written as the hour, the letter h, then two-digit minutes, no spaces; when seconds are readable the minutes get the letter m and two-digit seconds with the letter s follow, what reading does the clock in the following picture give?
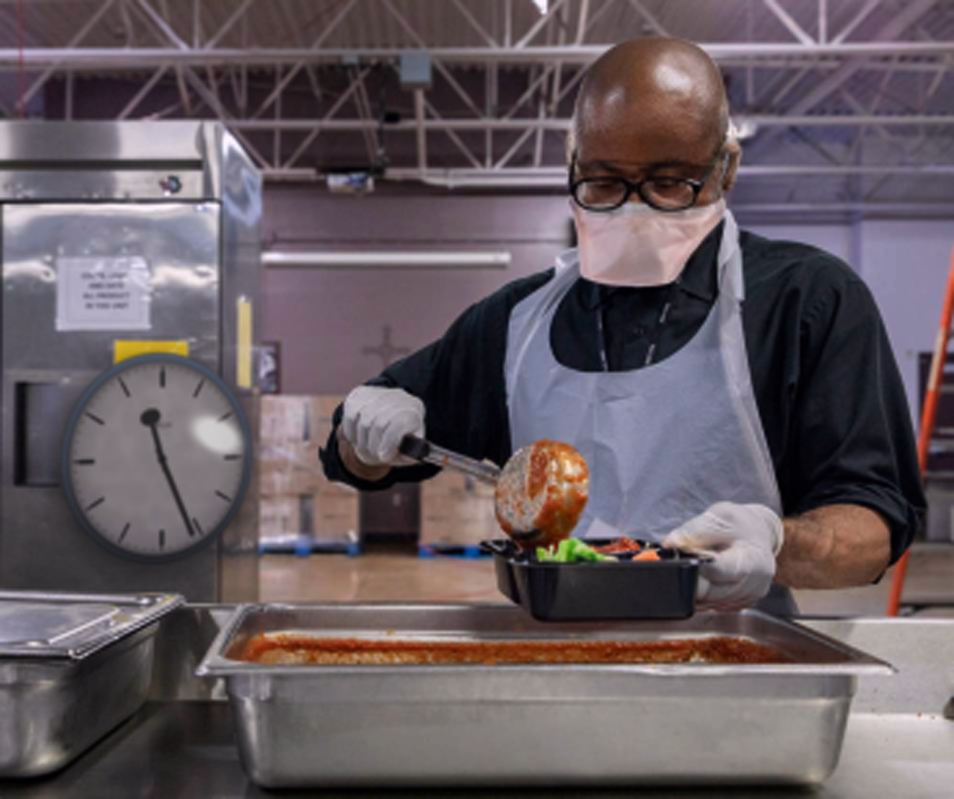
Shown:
11h26
